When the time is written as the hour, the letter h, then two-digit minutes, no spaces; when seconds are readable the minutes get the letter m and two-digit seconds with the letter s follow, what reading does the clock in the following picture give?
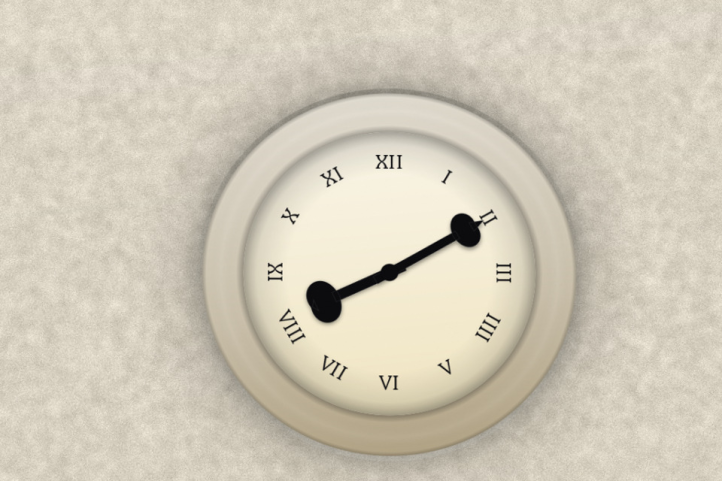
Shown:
8h10
